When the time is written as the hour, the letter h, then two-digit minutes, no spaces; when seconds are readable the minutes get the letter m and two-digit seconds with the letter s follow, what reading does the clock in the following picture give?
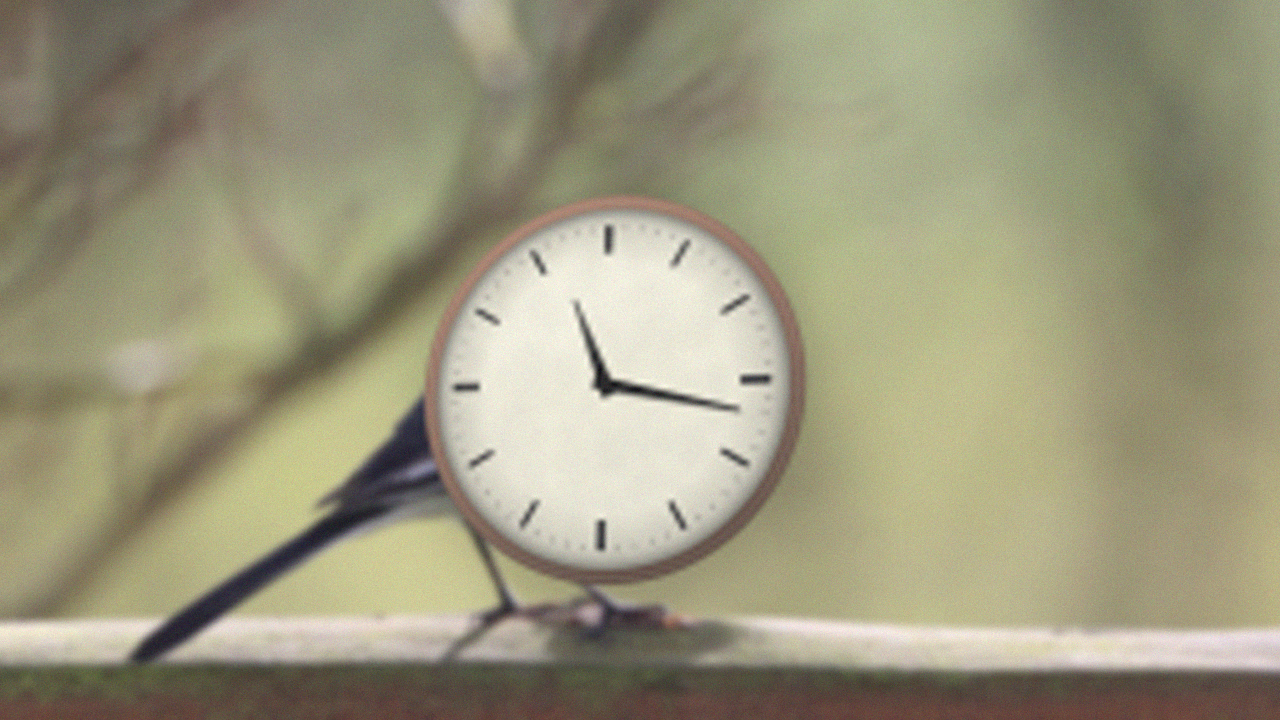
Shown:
11h17
